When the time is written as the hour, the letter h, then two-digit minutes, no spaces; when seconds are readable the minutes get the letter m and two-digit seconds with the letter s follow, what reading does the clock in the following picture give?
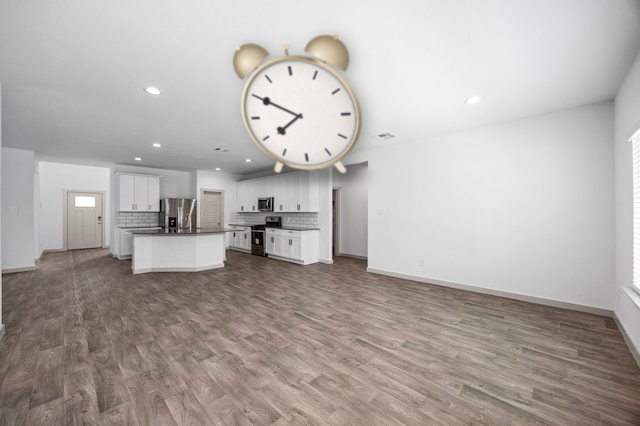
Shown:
7h50
